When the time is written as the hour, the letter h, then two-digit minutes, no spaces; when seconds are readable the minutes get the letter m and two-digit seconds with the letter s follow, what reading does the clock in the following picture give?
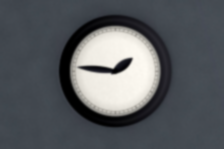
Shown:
1h46
